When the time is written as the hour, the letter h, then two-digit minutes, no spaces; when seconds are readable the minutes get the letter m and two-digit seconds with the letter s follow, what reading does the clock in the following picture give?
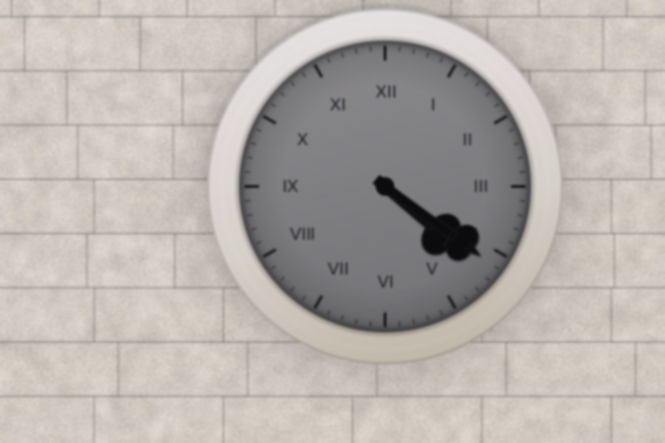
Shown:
4h21
